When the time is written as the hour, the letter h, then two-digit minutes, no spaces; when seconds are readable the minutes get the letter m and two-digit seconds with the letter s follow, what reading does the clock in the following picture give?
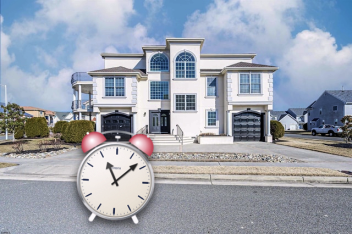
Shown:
11h08
